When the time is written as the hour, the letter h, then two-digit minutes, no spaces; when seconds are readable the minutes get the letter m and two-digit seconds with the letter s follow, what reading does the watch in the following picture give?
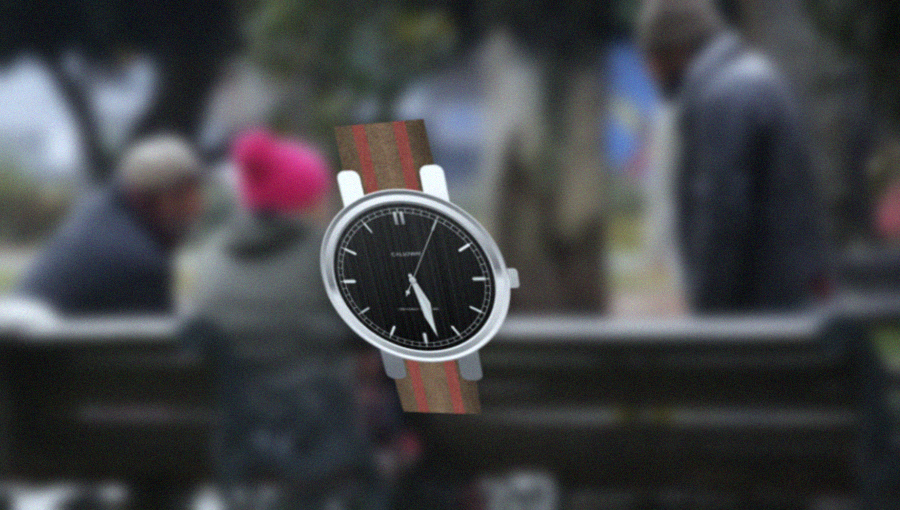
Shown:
5h28m05s
